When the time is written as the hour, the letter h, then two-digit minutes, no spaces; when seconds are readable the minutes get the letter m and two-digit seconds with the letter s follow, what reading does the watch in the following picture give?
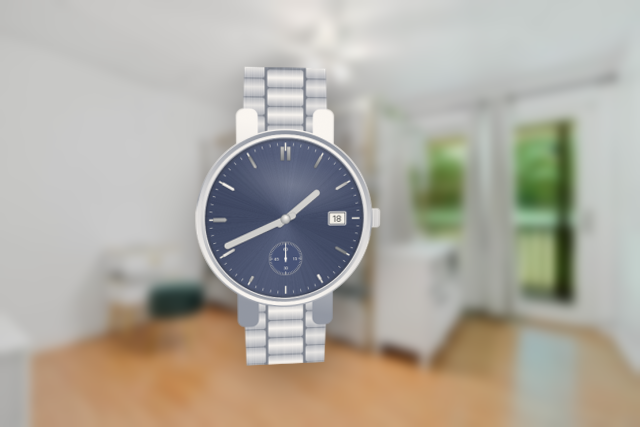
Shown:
1h41
